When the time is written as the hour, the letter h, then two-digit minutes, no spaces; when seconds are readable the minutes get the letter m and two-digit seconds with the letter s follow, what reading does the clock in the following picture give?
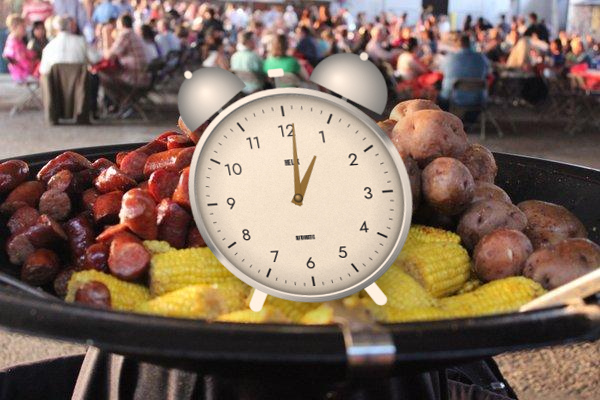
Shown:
1h01
